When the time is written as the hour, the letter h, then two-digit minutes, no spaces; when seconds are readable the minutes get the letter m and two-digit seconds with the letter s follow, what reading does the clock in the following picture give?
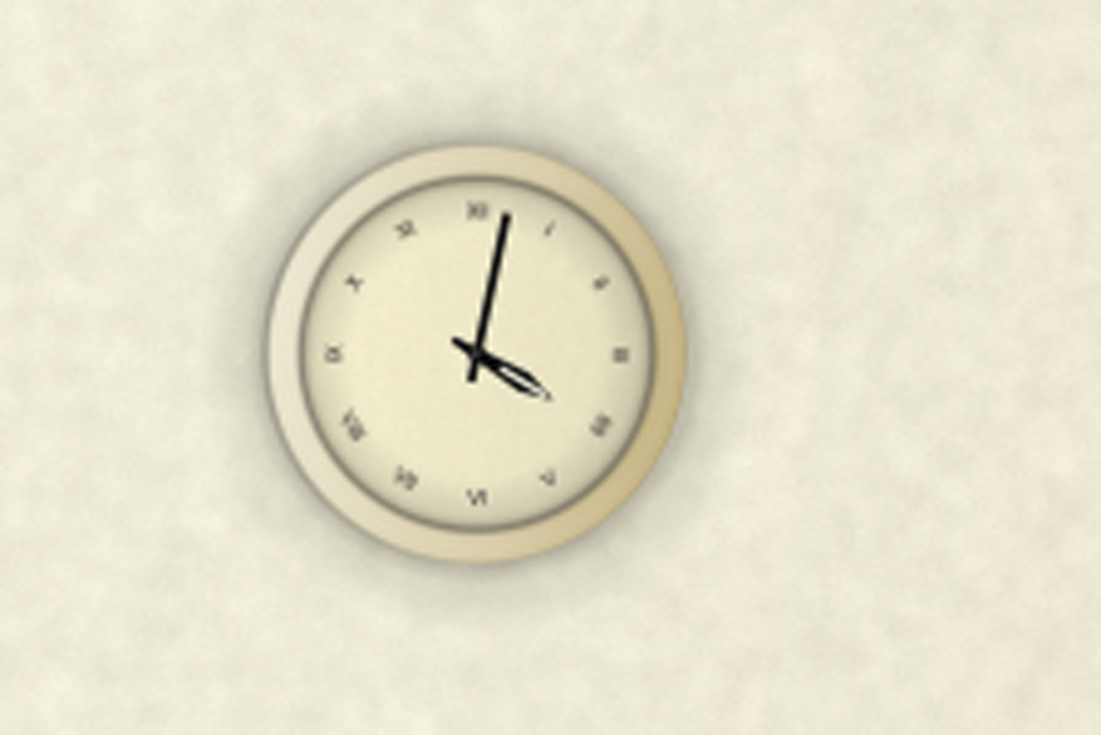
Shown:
4h02
